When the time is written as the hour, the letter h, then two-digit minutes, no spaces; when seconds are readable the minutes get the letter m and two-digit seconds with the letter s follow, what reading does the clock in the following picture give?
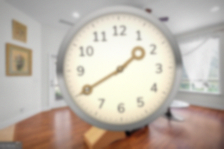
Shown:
1h40
